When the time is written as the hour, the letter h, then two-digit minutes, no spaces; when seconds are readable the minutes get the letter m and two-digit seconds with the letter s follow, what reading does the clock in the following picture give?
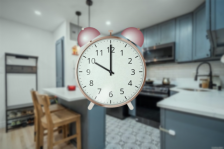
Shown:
10h00
